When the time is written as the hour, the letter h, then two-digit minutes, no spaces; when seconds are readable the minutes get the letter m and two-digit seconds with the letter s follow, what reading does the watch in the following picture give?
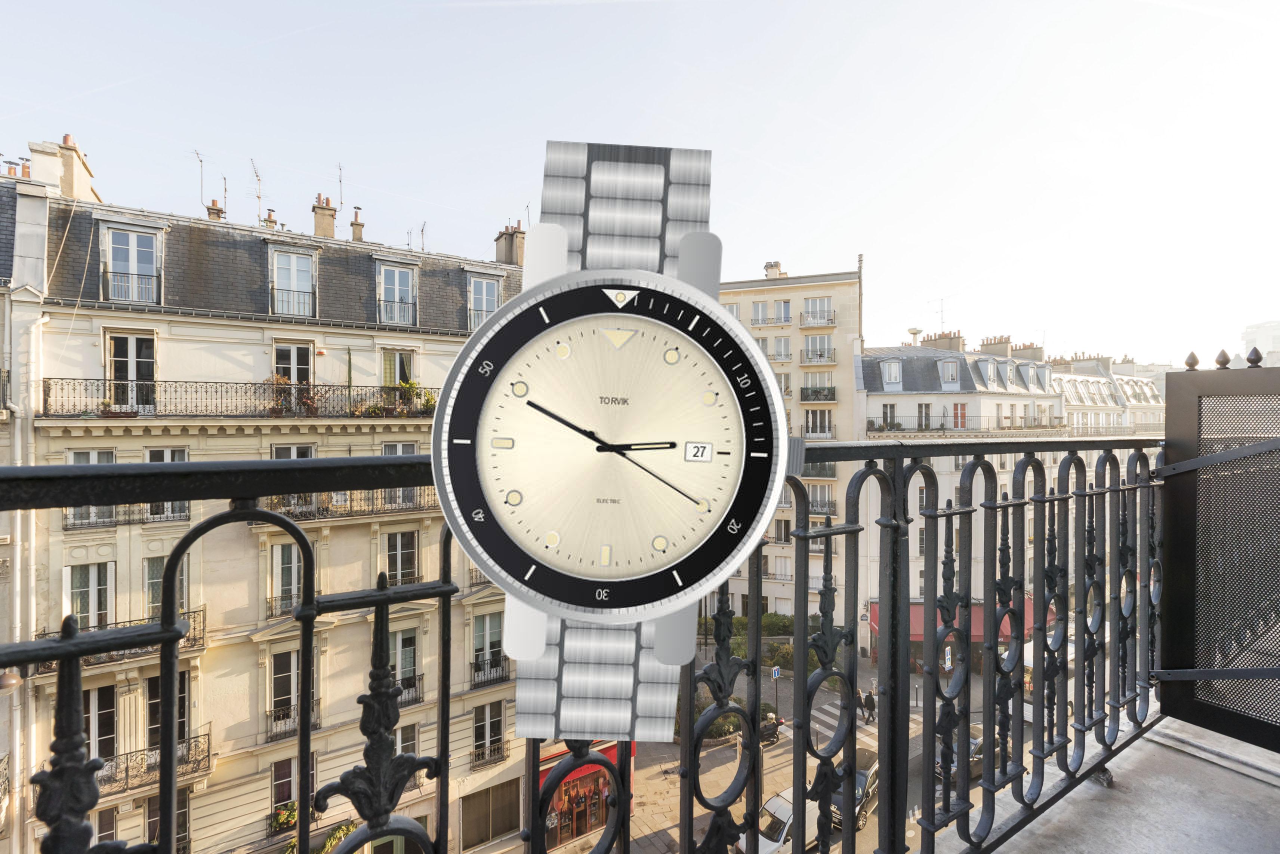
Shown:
2h49m20s
